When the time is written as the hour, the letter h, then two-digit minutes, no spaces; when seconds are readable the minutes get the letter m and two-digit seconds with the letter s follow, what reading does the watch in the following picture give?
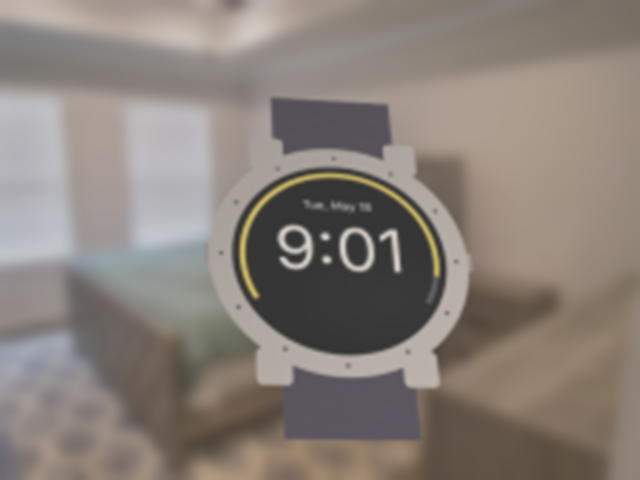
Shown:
9h01
